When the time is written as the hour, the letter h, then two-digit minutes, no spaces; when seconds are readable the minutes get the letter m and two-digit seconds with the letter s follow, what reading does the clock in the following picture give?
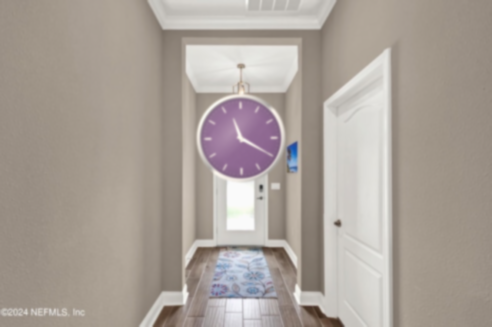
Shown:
11h20
